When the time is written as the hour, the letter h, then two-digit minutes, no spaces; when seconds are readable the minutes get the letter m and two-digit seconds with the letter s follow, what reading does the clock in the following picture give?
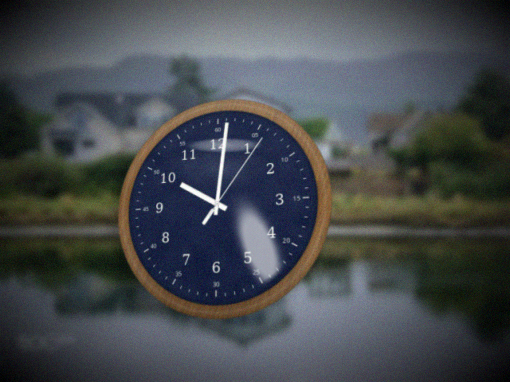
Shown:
10h01m06s
